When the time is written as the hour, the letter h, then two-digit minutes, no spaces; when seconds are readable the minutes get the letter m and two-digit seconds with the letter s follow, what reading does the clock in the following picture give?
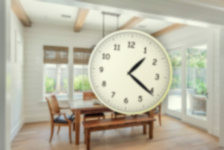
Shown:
1h21
